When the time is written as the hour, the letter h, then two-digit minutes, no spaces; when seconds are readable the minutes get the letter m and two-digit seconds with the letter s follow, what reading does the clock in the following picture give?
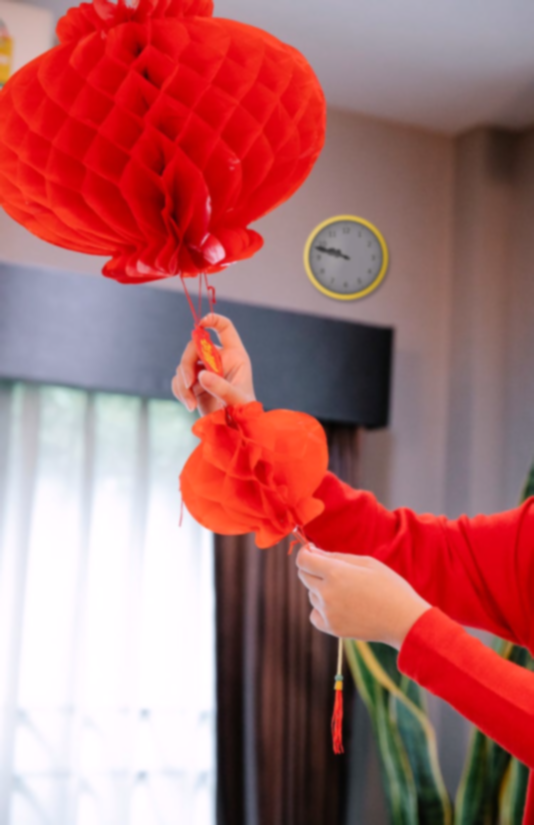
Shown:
9h48
